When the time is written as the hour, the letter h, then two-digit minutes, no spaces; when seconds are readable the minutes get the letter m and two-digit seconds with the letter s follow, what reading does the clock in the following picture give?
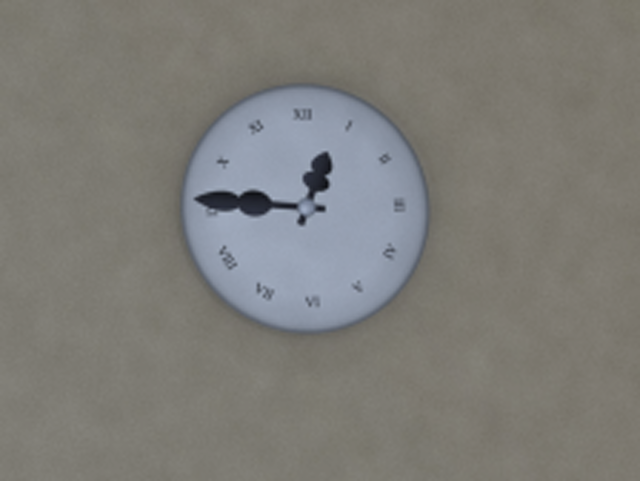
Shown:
12h46
